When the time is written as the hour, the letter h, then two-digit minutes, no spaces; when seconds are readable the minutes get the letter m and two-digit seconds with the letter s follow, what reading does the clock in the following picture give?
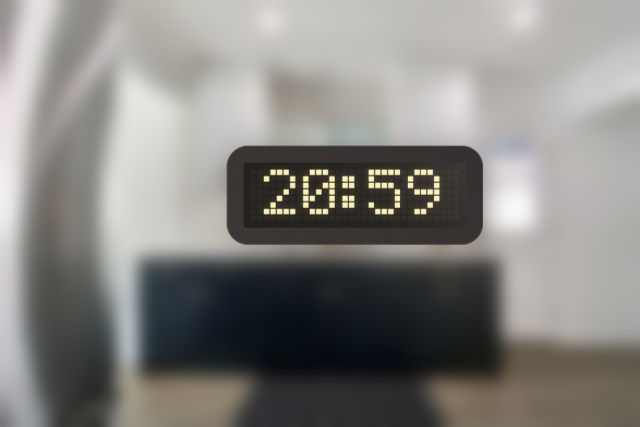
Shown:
20h59
